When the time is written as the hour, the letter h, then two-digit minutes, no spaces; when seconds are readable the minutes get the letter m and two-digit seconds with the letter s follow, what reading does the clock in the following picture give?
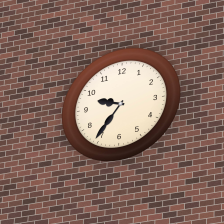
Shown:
9h36
